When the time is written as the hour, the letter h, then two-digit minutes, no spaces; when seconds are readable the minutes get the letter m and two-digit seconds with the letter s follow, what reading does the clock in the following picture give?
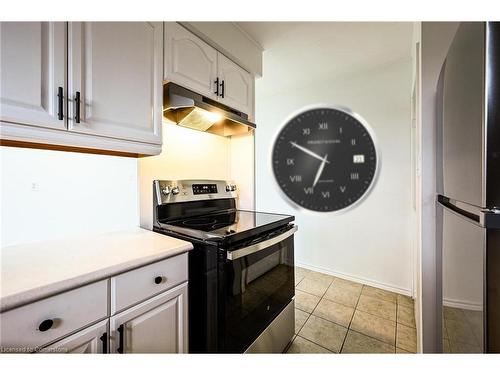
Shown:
6h50
